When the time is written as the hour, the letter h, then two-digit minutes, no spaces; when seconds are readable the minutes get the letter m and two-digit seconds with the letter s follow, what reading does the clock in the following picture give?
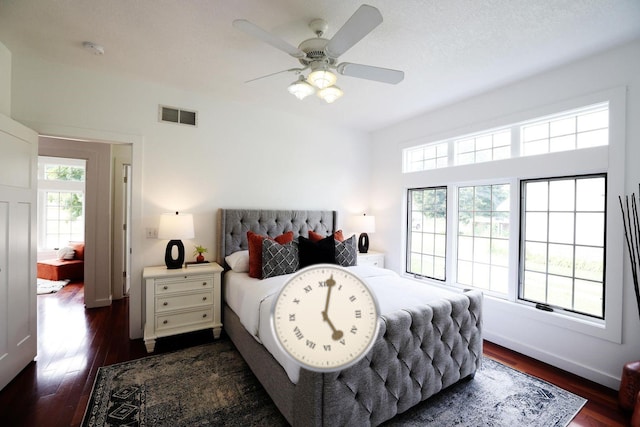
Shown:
5h02
